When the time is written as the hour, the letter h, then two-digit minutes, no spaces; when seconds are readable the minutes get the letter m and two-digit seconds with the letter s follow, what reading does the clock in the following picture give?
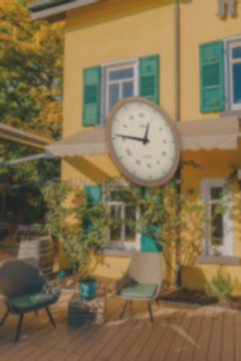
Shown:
12h46
